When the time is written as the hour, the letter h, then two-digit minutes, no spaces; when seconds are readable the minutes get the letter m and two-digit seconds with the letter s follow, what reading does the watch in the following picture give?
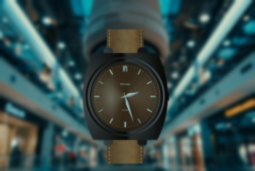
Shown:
2h27
